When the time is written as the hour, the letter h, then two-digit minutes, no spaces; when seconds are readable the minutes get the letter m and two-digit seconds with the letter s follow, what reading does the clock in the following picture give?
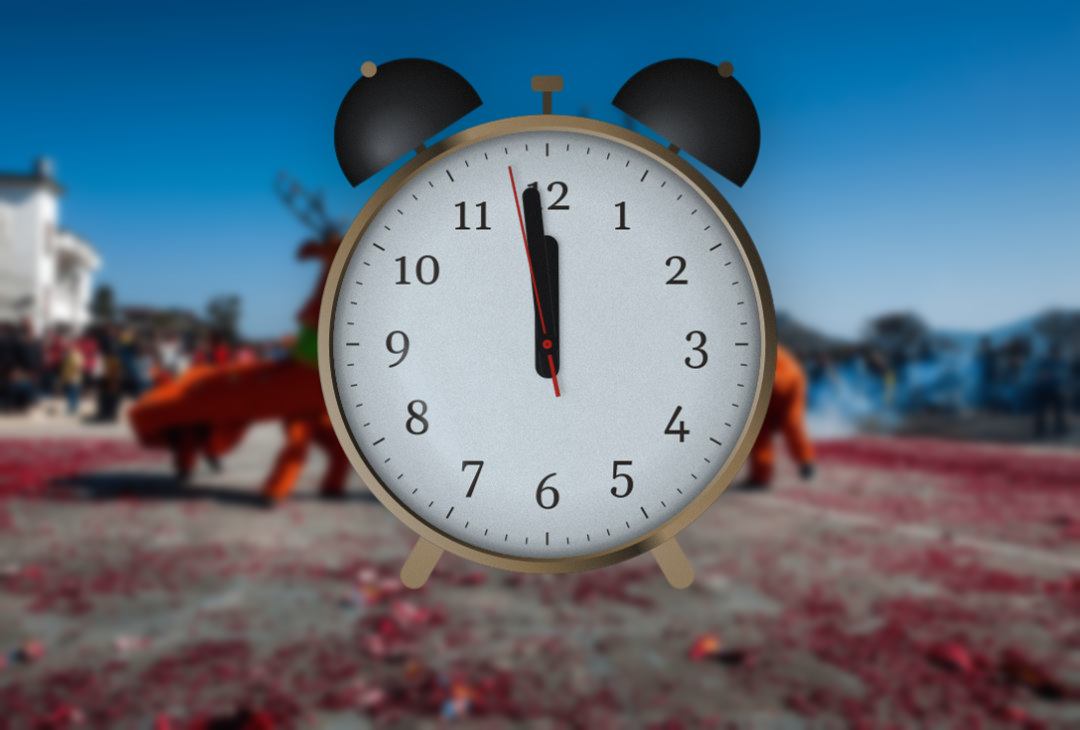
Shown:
11h58m58s
